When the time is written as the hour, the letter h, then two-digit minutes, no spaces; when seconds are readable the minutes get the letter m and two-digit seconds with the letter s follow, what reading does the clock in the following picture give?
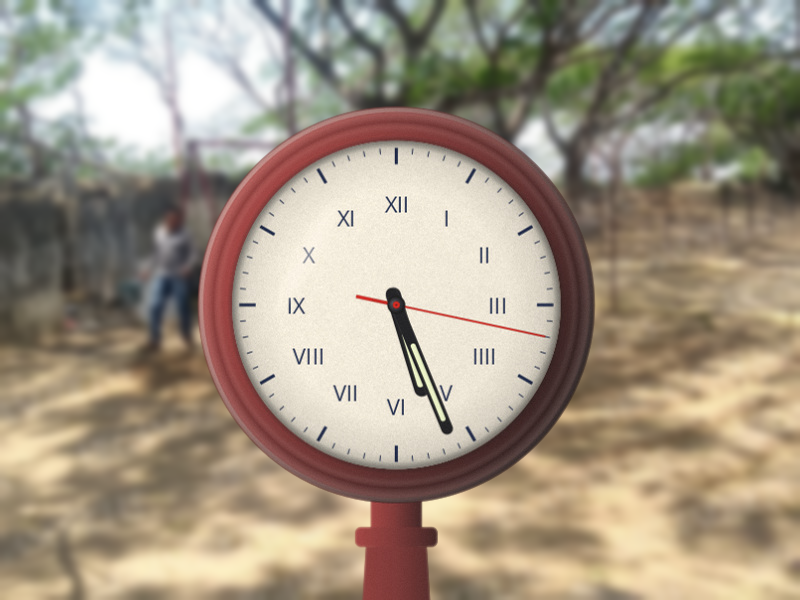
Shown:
5h26m17s
